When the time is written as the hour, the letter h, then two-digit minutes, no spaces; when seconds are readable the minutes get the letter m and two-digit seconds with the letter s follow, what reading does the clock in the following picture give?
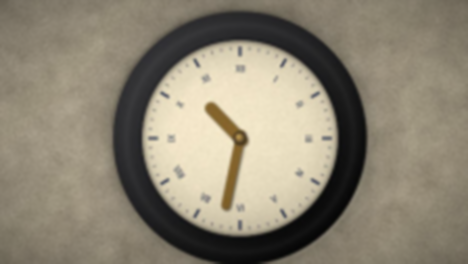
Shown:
10h32
